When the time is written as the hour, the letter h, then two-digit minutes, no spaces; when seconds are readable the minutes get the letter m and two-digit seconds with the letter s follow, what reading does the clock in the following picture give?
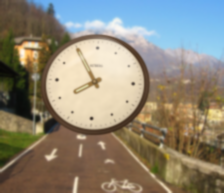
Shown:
7h55
